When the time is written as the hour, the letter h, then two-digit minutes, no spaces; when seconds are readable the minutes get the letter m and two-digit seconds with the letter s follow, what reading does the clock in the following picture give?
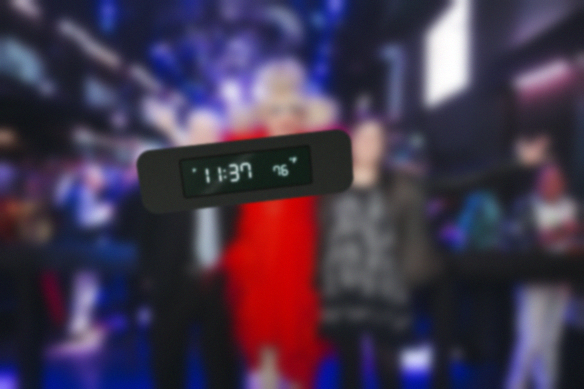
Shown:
11h37
